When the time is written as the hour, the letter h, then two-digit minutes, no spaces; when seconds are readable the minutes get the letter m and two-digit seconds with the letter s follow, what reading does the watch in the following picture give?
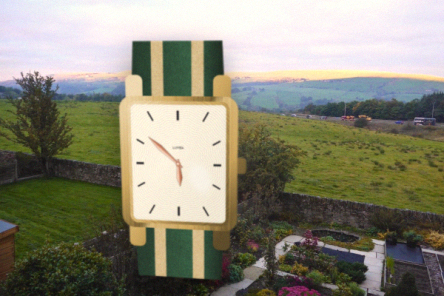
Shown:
5h52
